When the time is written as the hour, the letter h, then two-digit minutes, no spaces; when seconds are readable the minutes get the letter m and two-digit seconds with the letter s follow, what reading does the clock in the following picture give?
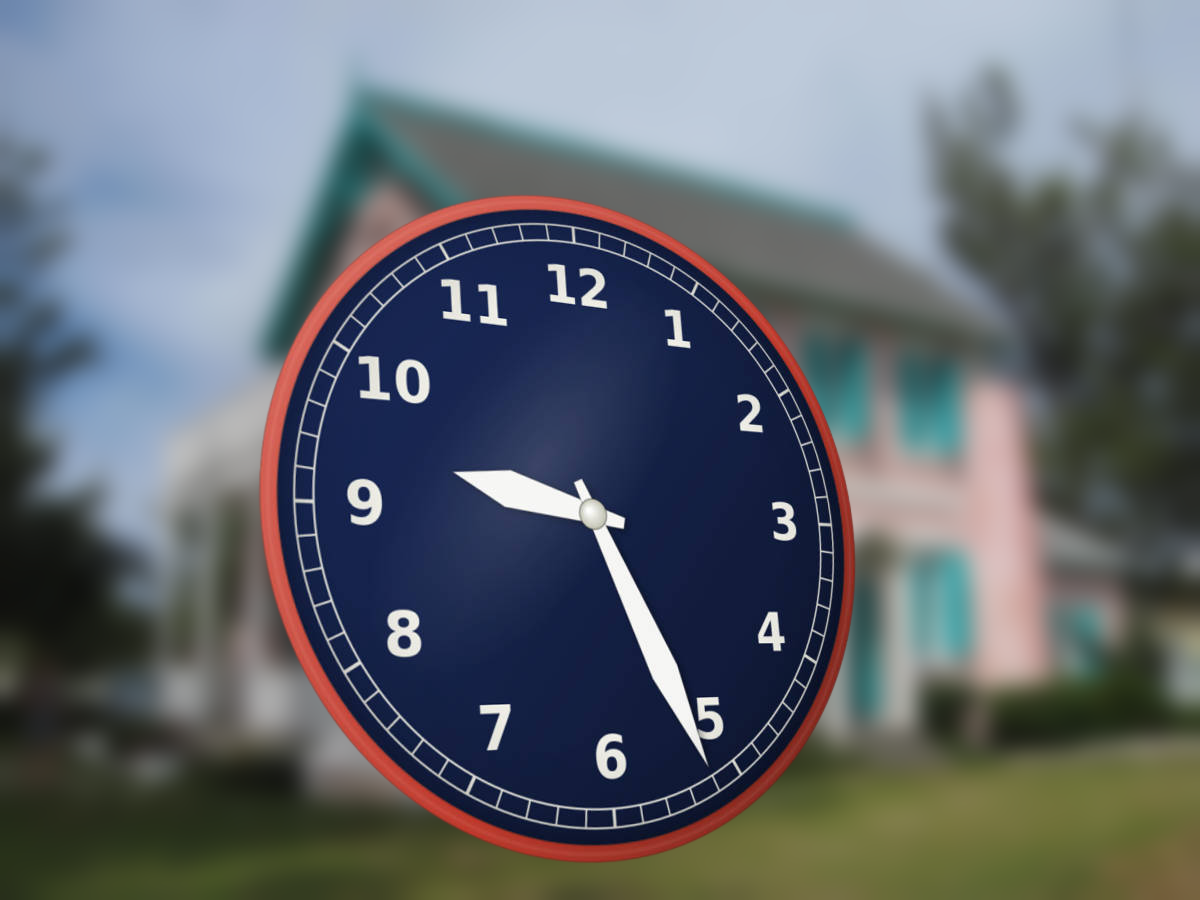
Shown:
9h26
